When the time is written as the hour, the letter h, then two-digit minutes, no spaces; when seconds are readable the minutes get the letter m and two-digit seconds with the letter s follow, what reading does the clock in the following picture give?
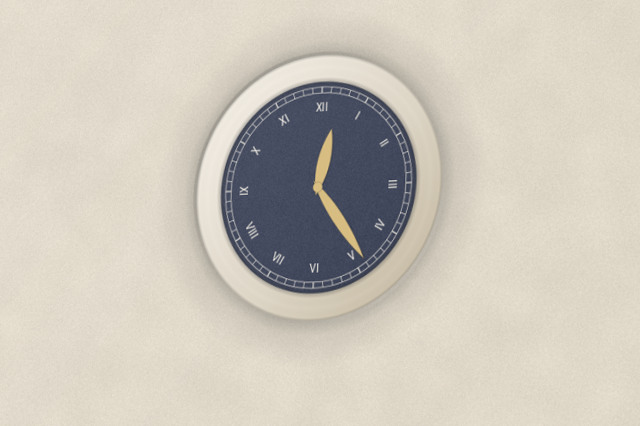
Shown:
12h24
